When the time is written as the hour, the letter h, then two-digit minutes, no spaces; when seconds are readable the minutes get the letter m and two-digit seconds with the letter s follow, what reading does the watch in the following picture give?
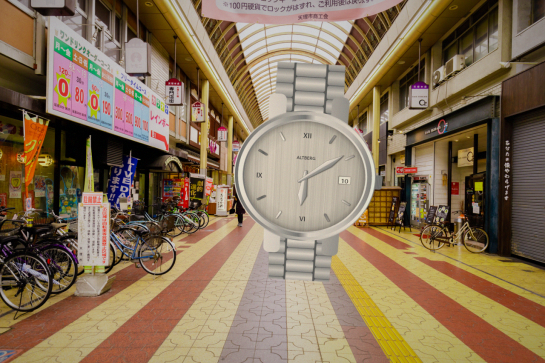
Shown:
6h09
